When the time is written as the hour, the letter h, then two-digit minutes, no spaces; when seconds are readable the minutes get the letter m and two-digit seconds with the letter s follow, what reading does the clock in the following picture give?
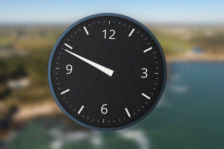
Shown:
9h49
